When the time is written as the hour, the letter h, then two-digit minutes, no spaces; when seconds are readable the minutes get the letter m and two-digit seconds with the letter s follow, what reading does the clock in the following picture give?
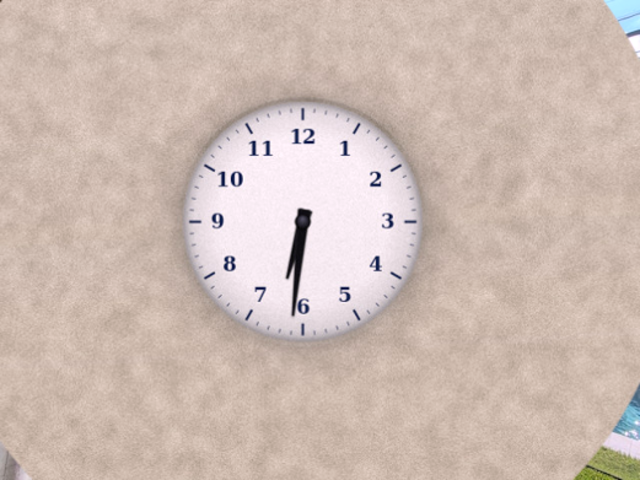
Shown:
6h31
